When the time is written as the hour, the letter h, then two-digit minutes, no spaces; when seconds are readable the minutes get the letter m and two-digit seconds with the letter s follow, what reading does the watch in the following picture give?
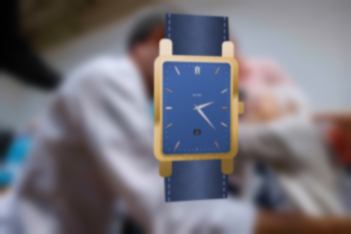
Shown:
2h23
